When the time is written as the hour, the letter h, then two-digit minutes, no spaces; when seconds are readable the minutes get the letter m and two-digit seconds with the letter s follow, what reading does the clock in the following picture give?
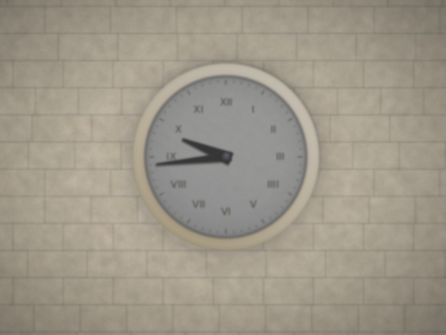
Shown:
9h44
